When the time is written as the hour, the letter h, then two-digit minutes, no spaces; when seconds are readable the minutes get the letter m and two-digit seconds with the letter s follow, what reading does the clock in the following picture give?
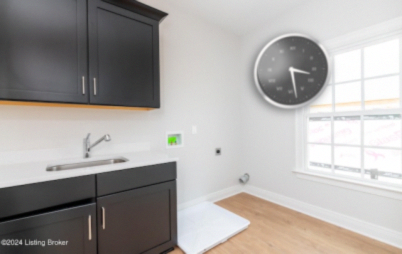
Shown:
3h28
